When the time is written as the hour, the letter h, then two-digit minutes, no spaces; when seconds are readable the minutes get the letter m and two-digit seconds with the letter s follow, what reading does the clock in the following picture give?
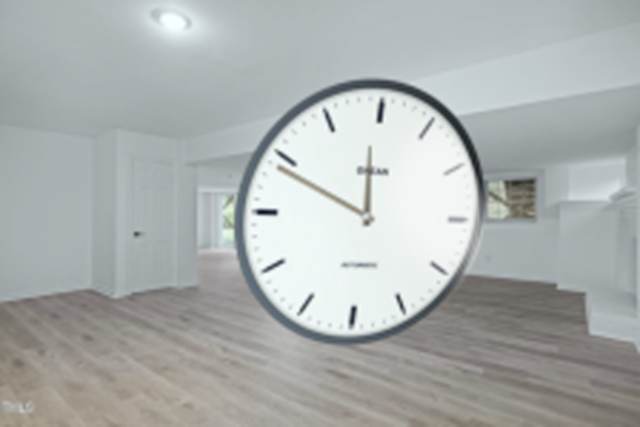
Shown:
11h49
